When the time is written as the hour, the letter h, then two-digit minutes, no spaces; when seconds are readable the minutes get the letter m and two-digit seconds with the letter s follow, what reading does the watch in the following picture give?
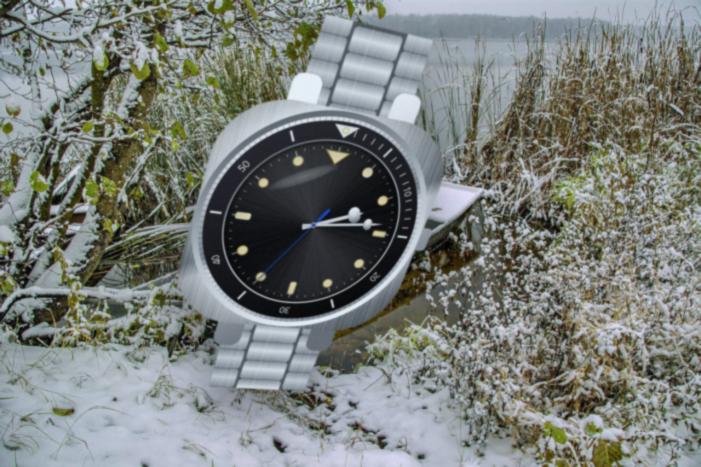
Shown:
2h13m35s
